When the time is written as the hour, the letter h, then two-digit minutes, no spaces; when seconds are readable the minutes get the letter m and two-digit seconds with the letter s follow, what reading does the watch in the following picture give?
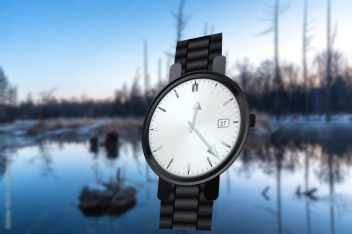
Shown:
12h23
